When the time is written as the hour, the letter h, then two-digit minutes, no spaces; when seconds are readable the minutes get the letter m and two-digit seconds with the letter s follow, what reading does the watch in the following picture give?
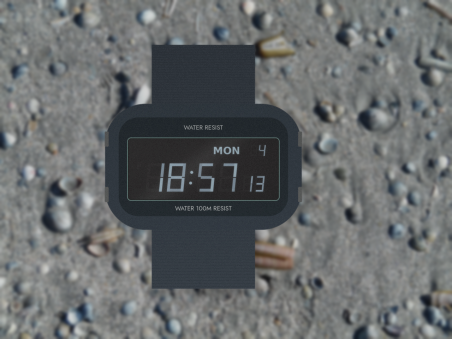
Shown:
18h57m13s
